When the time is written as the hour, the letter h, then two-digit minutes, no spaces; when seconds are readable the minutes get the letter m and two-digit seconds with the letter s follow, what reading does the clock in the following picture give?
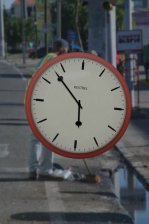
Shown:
5h53
